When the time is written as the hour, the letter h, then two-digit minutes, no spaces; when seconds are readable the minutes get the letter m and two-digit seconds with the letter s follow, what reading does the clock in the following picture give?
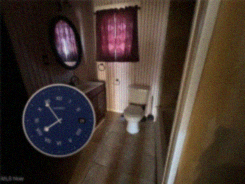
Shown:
7h54
